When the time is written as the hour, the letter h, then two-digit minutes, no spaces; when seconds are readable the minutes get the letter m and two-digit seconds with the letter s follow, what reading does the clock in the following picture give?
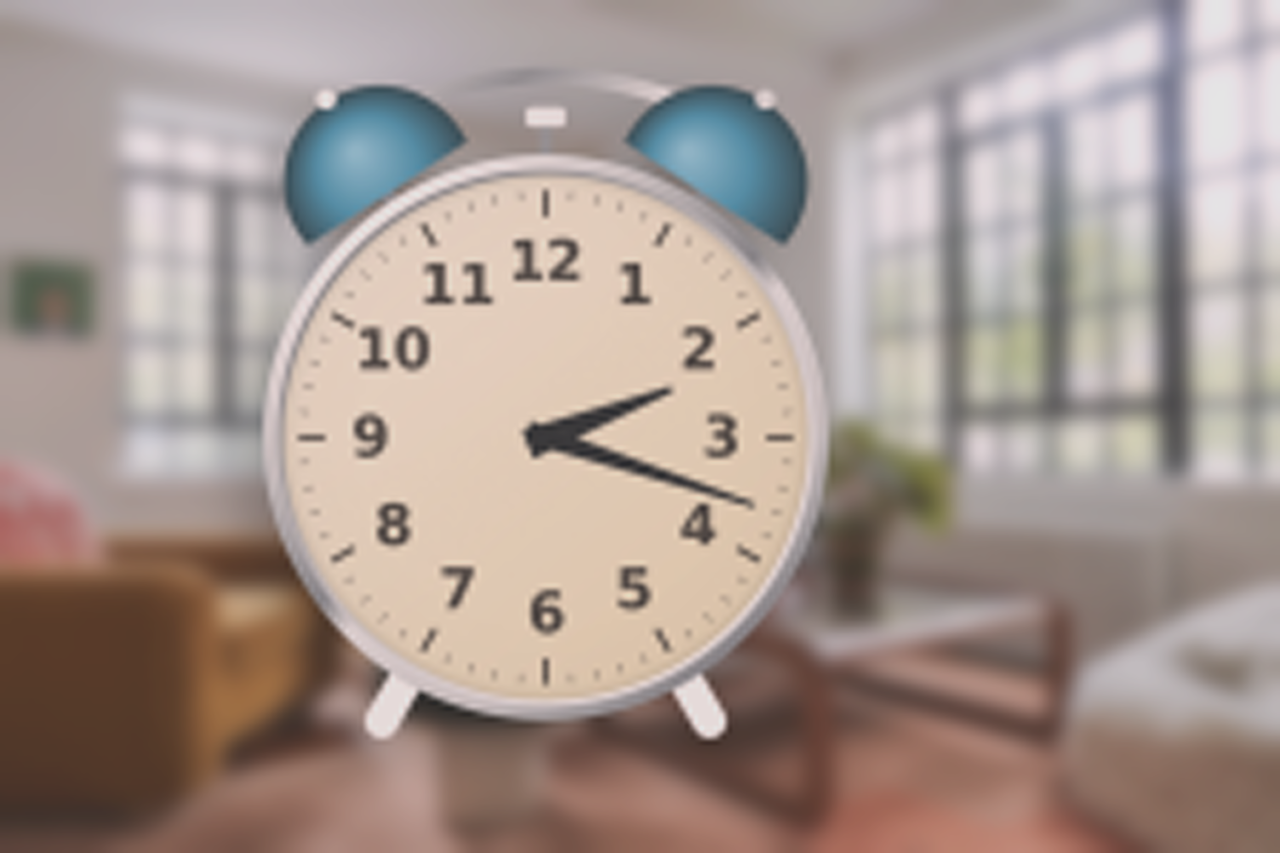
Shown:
2h18
